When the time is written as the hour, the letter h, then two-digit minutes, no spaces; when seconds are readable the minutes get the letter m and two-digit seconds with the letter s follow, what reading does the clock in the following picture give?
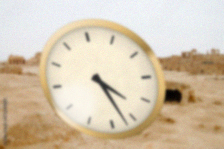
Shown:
4h27
